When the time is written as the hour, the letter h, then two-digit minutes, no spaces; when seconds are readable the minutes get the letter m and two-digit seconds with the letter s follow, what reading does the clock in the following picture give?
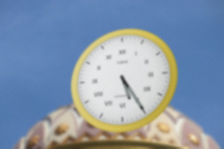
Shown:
5h25
